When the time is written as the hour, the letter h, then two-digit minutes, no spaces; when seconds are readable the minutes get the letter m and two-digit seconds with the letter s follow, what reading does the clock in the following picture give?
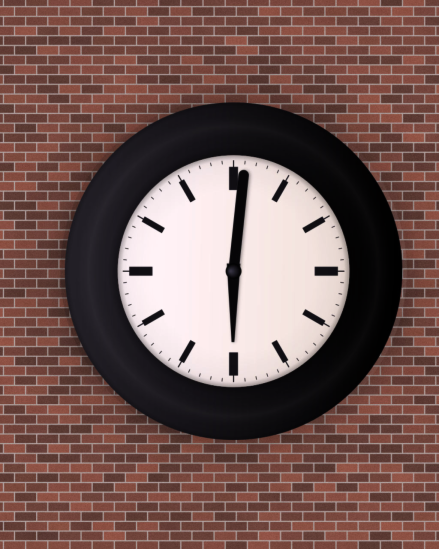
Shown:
6h01
